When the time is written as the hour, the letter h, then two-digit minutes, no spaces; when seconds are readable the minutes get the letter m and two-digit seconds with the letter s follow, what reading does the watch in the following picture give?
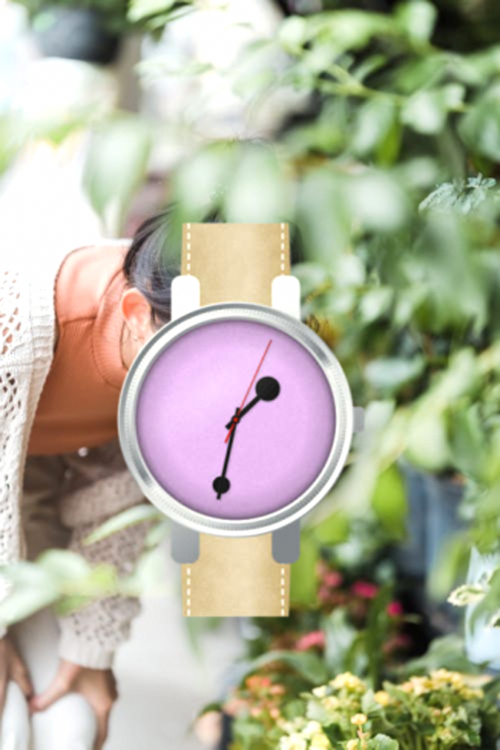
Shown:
1h32m04s
